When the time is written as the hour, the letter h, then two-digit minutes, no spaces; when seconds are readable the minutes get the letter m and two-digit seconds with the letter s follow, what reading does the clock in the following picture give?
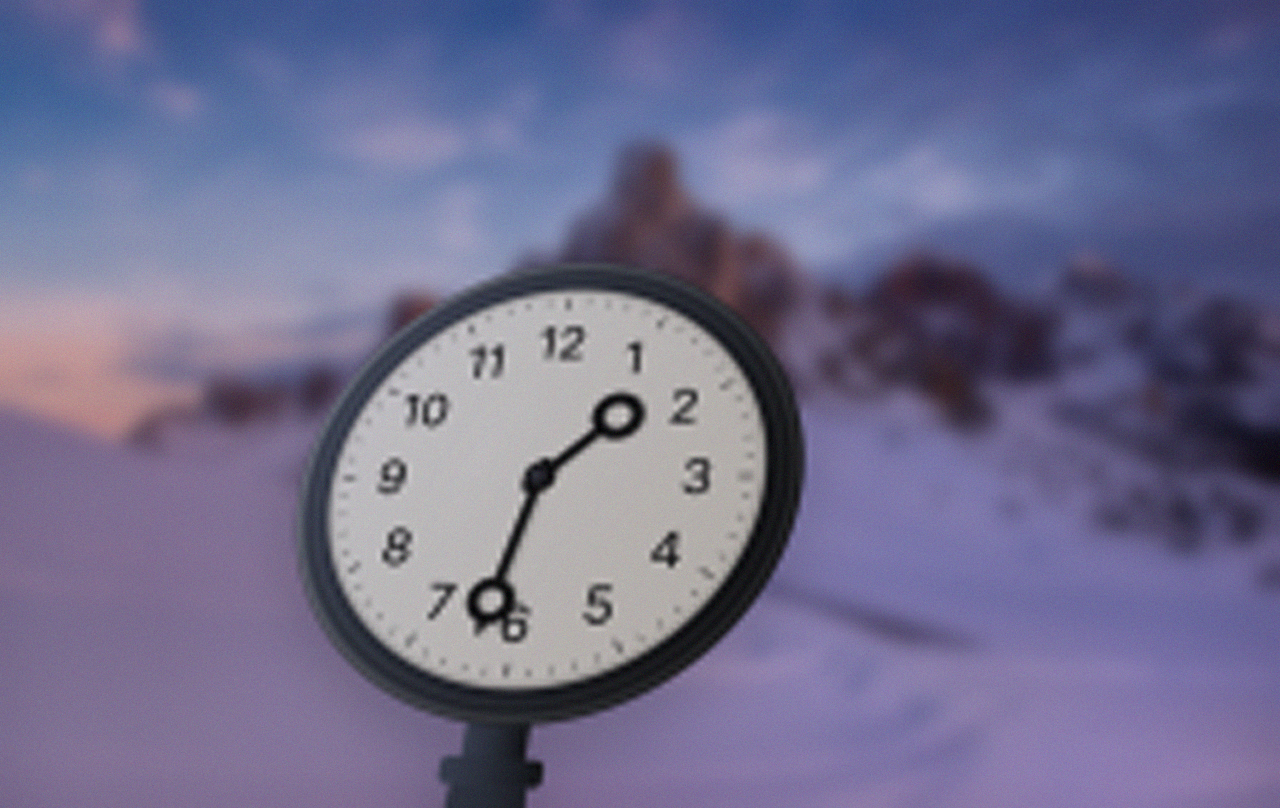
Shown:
1h32
